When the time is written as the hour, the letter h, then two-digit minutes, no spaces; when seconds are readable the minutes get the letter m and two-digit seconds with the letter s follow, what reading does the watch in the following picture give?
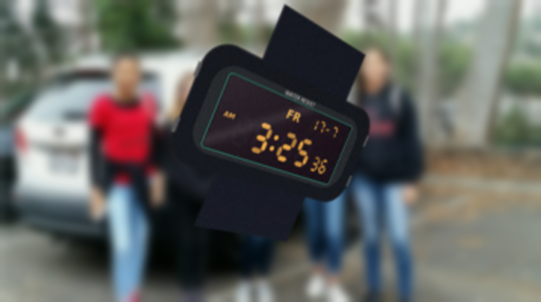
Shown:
3h25m36s
